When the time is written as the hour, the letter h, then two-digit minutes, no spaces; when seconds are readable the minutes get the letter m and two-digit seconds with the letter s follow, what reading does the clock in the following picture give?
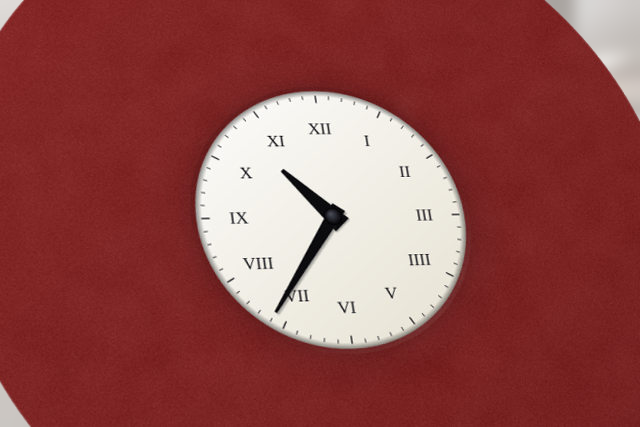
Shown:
10h36
